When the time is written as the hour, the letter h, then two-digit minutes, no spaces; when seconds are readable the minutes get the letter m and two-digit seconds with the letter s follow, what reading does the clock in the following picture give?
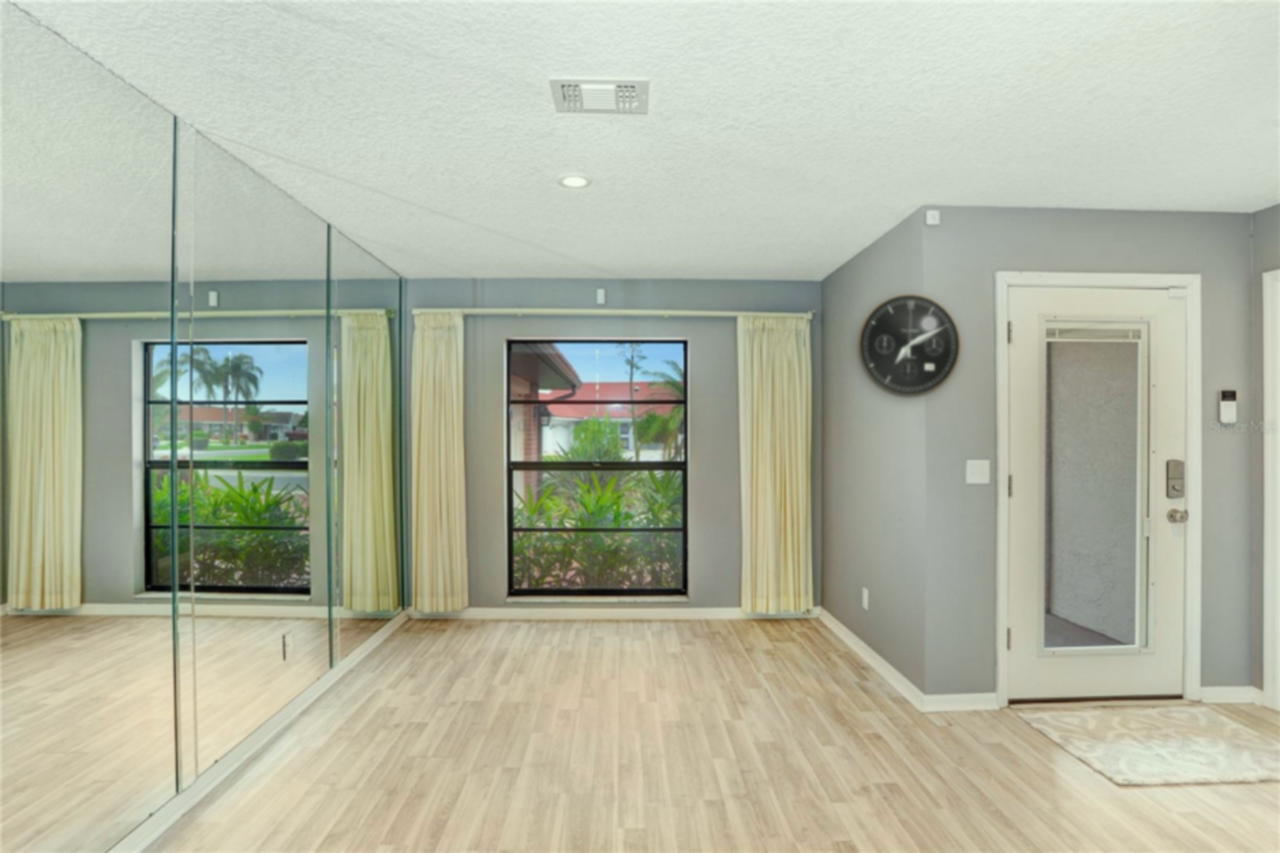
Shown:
7h10
